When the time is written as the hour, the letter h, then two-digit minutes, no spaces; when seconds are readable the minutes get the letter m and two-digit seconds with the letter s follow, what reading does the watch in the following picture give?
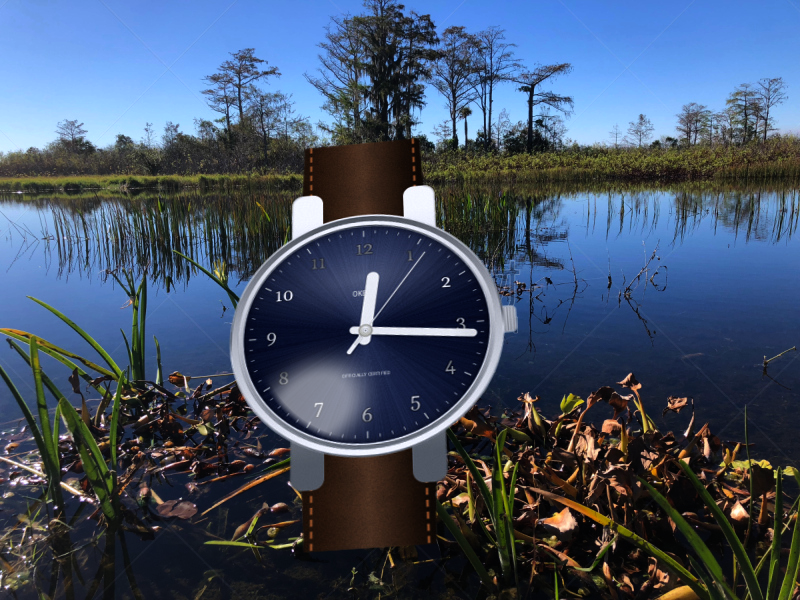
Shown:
12h16m06s
